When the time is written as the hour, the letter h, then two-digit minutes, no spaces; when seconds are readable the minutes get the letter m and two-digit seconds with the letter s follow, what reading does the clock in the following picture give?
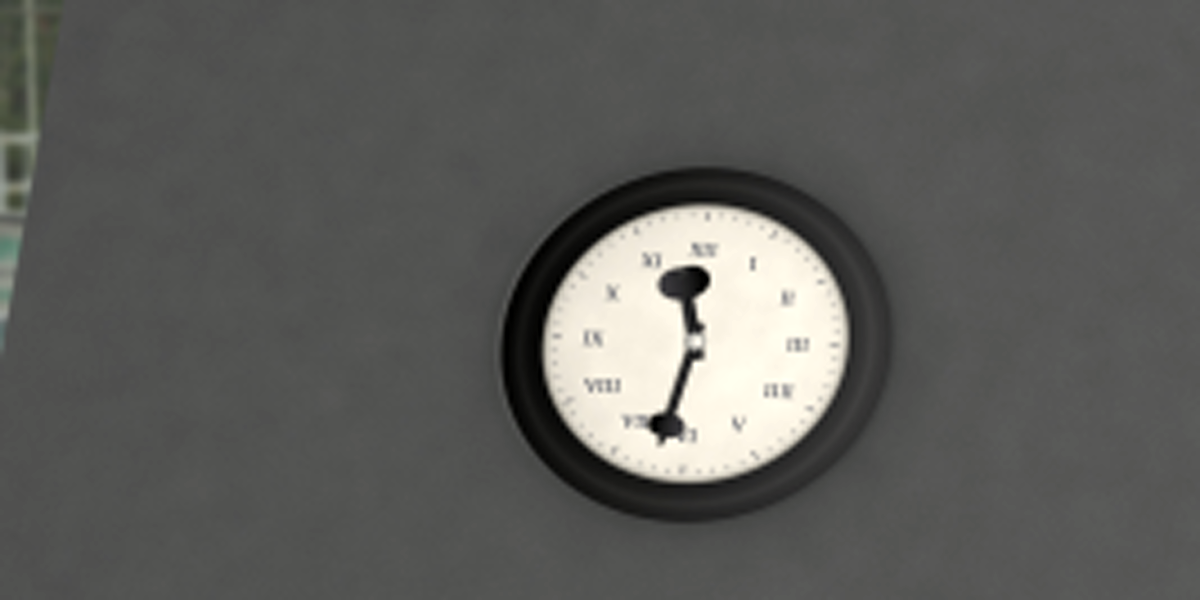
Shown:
11h32
